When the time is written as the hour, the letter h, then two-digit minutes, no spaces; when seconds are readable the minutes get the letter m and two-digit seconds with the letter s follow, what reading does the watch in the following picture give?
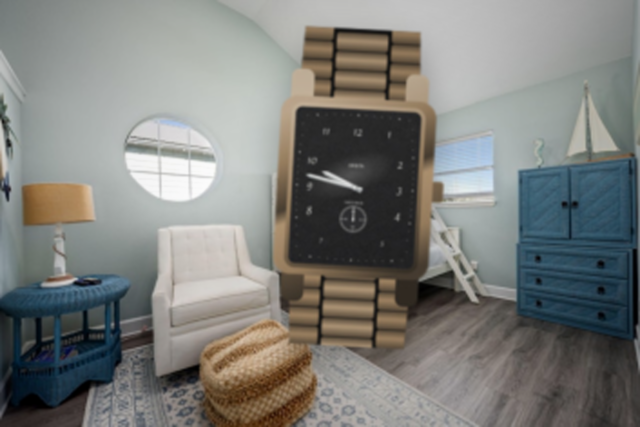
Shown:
9h47
